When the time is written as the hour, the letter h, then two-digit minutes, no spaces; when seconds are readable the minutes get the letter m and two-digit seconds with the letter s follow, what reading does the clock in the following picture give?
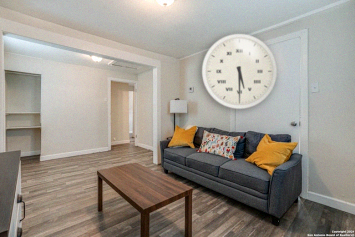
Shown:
5h30
